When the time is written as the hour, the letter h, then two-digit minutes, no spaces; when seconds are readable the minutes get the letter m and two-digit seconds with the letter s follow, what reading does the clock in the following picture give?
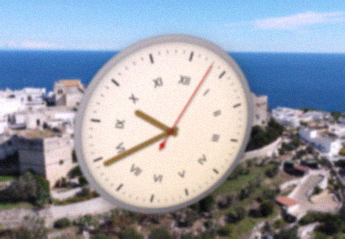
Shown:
9h39m03s
